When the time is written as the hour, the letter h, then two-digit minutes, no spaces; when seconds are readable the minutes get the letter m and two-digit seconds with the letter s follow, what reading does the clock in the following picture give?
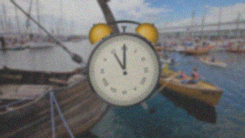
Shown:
11h00
